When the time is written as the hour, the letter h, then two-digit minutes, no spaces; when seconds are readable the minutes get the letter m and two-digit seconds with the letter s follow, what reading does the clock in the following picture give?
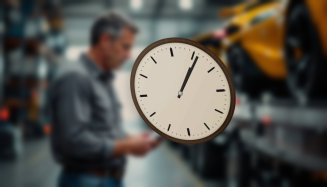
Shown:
1h06
